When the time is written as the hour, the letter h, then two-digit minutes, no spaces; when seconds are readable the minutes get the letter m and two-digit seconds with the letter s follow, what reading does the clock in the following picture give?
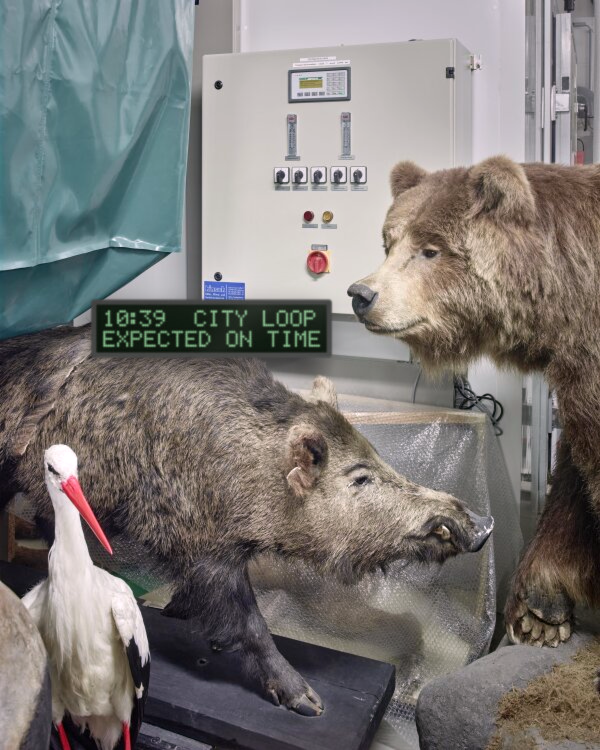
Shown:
10h39
